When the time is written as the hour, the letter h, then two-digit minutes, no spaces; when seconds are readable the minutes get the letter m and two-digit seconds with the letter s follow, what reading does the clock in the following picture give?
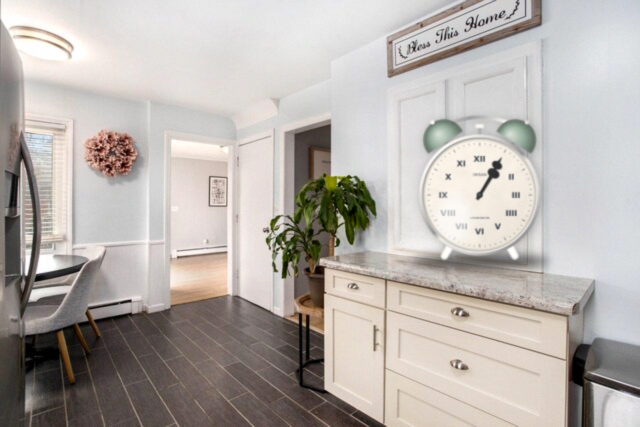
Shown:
1h05
